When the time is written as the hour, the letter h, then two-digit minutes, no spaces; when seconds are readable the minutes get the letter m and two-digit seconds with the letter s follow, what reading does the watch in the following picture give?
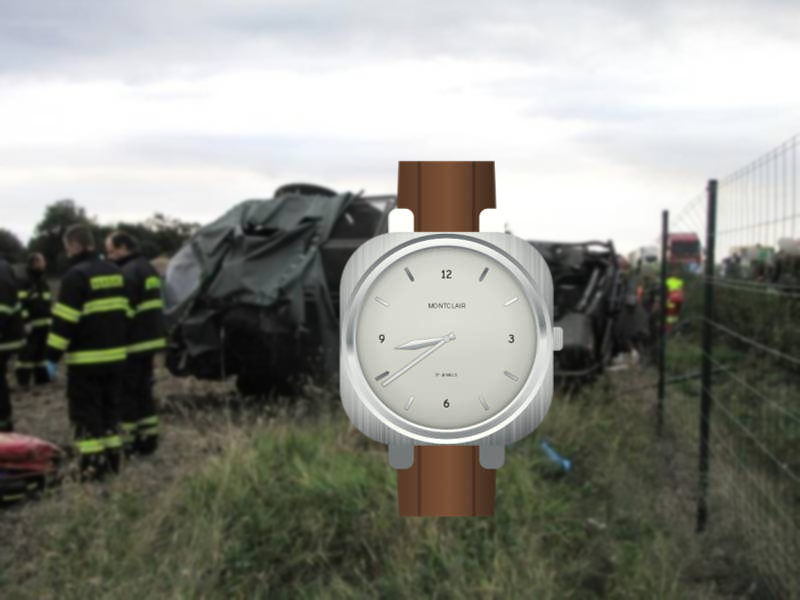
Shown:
8h39
